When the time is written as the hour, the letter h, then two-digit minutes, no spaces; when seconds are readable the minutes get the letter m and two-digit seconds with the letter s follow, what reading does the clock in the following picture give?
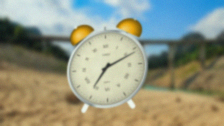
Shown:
7h11
